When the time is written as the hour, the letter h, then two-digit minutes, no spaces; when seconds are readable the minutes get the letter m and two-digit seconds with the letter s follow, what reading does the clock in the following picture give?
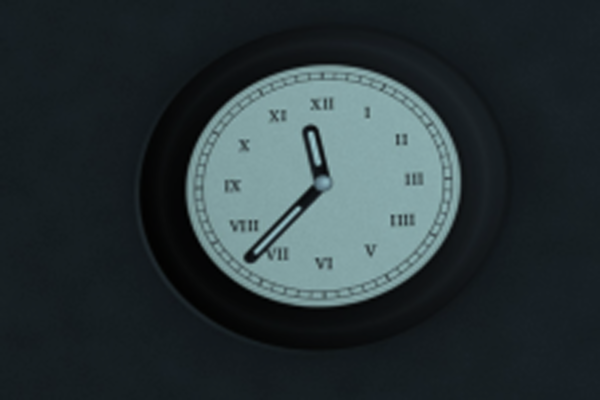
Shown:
11h37
